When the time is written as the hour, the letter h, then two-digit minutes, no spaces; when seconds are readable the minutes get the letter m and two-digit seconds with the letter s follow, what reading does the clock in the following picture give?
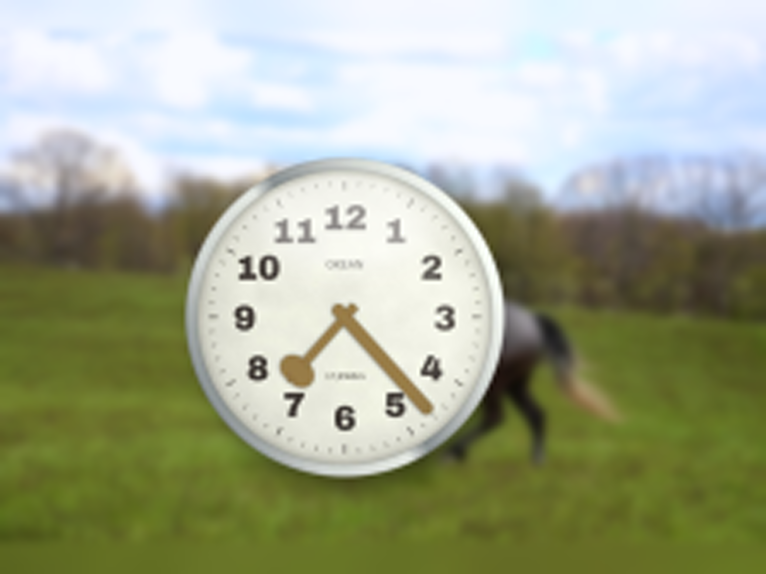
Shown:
7h23
